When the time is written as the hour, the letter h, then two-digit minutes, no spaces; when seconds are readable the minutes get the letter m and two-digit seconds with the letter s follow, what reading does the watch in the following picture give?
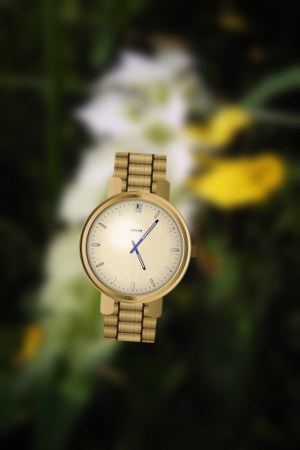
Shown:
5h06
